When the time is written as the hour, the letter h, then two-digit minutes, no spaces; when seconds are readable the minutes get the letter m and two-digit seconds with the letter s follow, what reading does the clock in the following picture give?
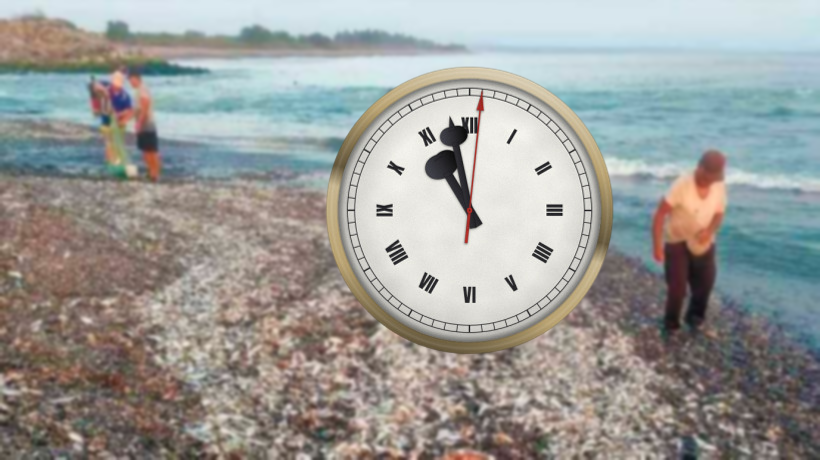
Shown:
10h58m01s
